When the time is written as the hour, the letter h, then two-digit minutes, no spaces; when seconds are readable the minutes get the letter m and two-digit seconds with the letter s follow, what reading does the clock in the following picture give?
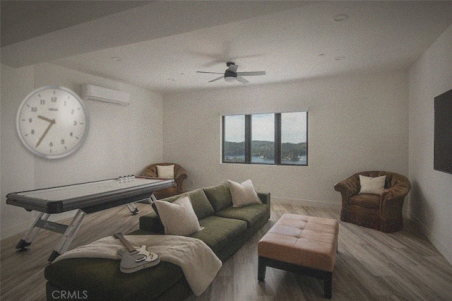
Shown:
9h35
